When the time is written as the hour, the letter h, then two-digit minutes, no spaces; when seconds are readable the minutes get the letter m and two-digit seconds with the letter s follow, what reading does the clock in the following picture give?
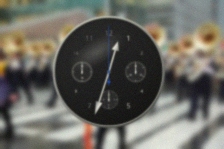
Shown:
12h33
